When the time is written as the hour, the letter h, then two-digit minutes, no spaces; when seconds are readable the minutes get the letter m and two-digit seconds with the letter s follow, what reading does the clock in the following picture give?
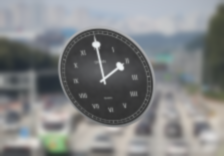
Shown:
2h00
